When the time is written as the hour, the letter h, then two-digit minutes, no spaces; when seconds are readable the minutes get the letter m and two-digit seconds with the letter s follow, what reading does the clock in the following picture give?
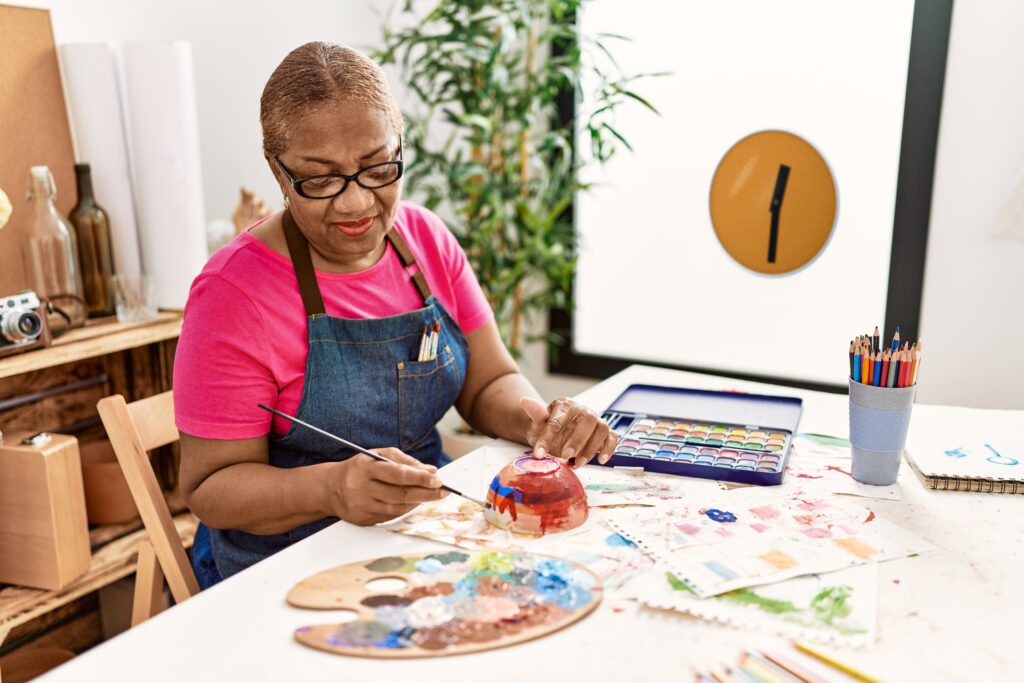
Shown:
12h31
